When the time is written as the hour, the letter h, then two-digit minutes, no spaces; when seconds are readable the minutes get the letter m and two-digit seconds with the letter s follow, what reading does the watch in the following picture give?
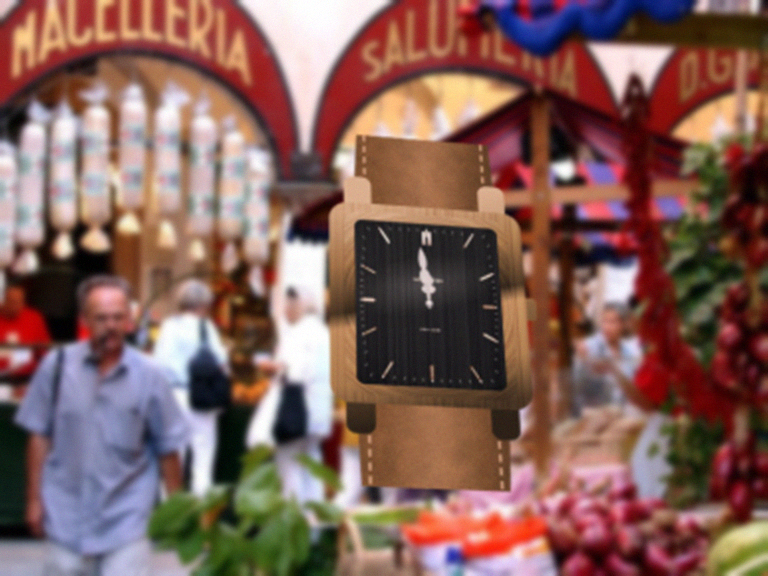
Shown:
11h59
